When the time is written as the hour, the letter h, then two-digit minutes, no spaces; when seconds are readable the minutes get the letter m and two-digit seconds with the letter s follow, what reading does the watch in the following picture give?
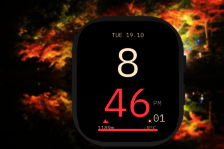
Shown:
8h46m01s
